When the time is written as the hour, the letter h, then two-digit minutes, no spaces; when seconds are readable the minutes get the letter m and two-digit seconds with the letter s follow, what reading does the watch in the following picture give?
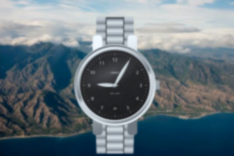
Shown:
9h05
